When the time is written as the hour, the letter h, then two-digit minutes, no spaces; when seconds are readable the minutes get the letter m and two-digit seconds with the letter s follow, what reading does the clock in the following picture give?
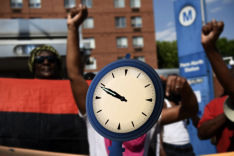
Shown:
9h49
